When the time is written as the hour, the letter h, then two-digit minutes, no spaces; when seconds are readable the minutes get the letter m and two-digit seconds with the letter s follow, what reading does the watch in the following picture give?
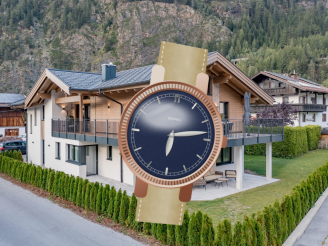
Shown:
6h13
